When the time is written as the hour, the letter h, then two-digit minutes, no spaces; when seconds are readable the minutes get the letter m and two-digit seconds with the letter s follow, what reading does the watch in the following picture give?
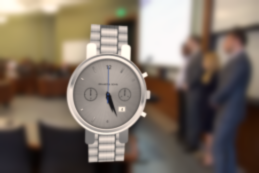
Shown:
5h26
